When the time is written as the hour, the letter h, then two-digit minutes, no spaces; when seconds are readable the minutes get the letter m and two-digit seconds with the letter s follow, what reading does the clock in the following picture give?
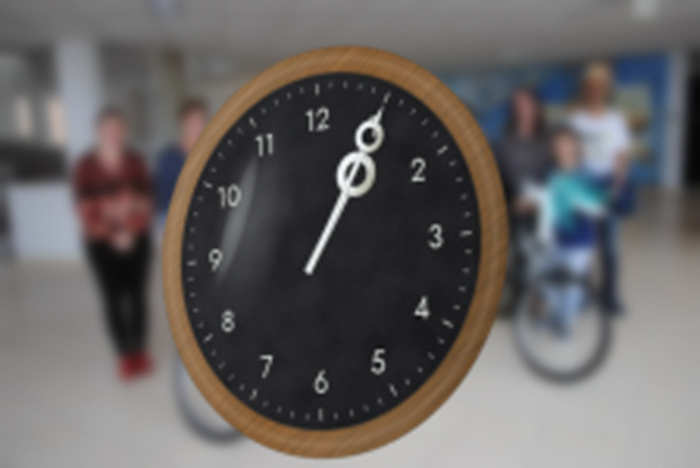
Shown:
1h05
